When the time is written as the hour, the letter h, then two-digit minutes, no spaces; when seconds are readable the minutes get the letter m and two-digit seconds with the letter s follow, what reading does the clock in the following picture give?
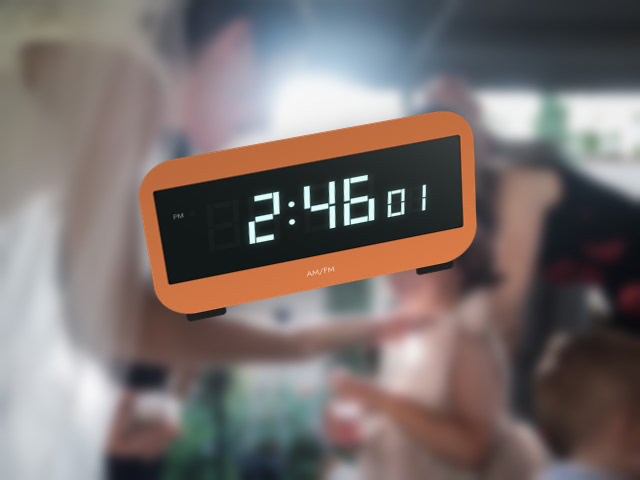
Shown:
2h46m01s
